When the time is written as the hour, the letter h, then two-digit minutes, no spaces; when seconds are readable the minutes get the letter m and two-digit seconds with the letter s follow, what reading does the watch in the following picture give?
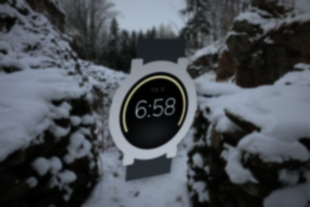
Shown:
6h58
